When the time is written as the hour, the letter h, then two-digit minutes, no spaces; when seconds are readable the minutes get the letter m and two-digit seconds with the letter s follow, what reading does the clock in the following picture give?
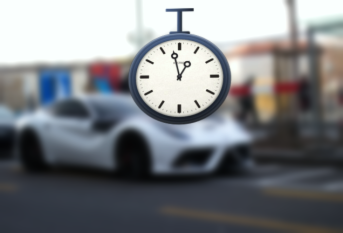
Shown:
12h58
